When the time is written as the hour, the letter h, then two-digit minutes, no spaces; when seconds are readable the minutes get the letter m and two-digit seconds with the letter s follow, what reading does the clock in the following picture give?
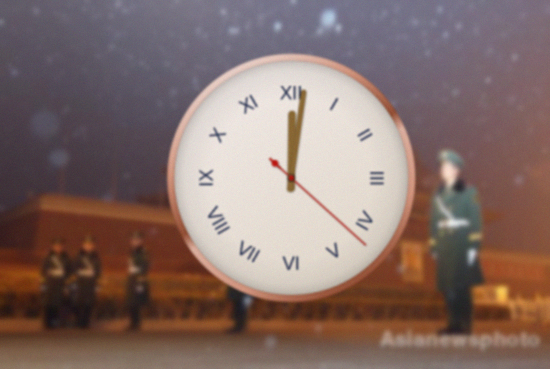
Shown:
12h01m22s
